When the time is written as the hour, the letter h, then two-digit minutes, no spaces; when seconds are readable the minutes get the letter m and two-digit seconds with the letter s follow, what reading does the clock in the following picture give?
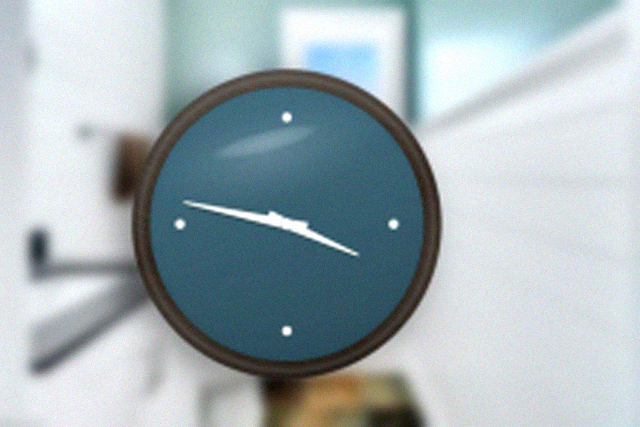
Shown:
3h47
